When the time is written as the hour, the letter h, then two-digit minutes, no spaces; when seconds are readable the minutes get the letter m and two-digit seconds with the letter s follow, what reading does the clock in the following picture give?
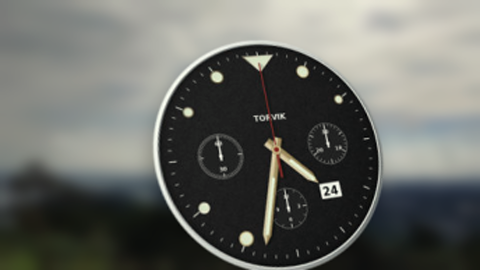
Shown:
4h33
